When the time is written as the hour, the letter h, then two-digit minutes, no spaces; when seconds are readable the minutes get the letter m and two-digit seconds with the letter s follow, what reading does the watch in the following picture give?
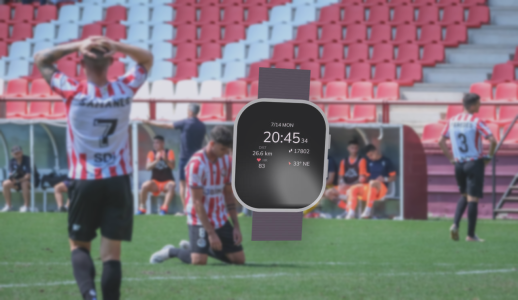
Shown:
20h45
